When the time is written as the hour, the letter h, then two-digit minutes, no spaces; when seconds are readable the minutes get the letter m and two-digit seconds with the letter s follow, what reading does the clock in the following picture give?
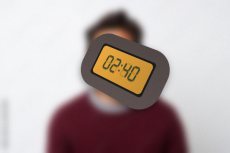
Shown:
2h40
